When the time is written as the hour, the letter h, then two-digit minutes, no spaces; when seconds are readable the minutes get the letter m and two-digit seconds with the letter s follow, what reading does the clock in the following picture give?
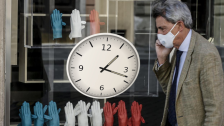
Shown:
1h18
